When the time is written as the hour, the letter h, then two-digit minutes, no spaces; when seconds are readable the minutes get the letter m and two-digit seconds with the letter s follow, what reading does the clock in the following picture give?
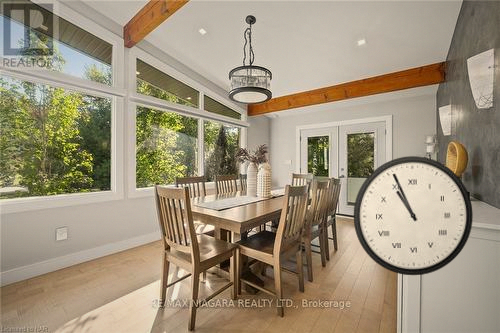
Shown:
10h56
